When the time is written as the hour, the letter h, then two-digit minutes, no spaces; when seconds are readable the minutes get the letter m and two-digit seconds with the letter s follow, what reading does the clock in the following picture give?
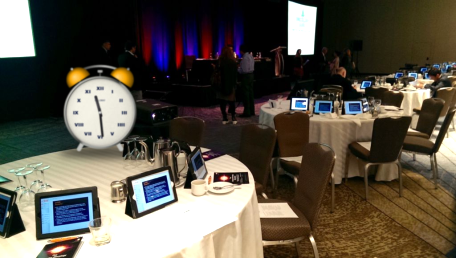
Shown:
11h29
